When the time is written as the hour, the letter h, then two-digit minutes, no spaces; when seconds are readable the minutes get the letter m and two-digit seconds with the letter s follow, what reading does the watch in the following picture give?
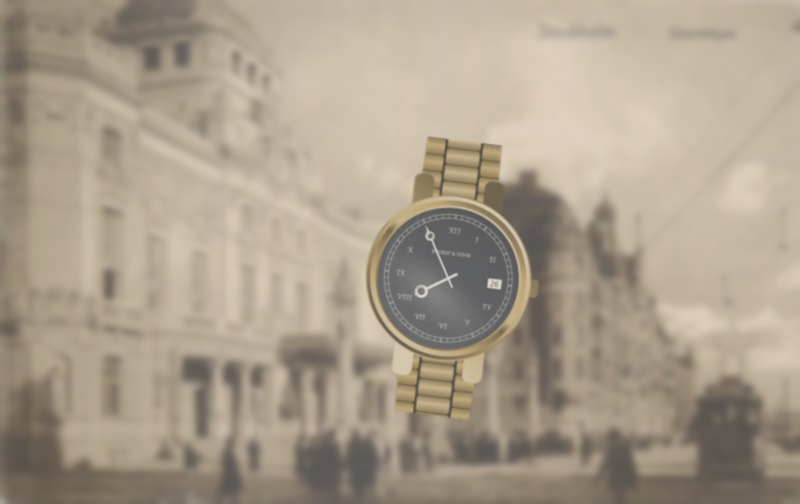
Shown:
7h55
